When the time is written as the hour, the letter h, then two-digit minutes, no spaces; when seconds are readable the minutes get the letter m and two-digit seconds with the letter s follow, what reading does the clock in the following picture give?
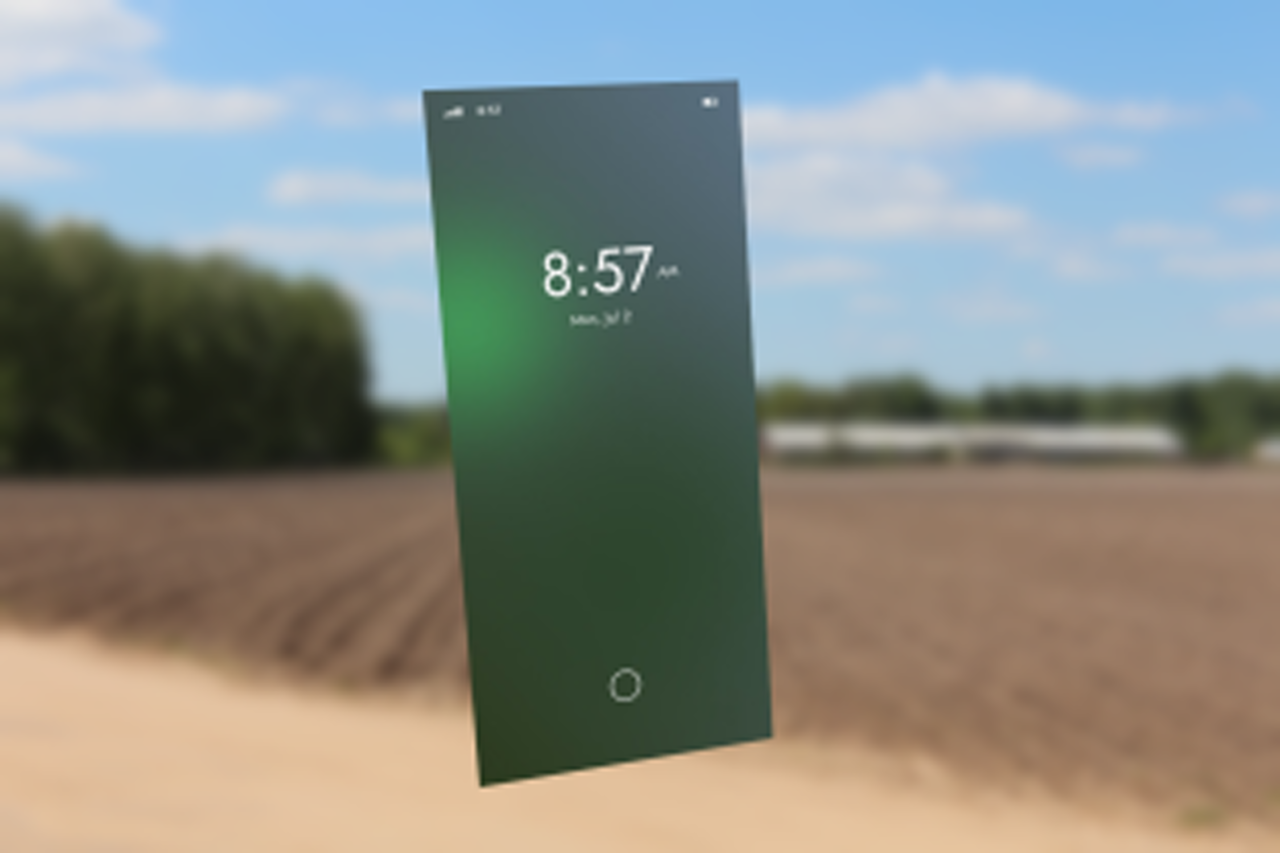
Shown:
8h57
